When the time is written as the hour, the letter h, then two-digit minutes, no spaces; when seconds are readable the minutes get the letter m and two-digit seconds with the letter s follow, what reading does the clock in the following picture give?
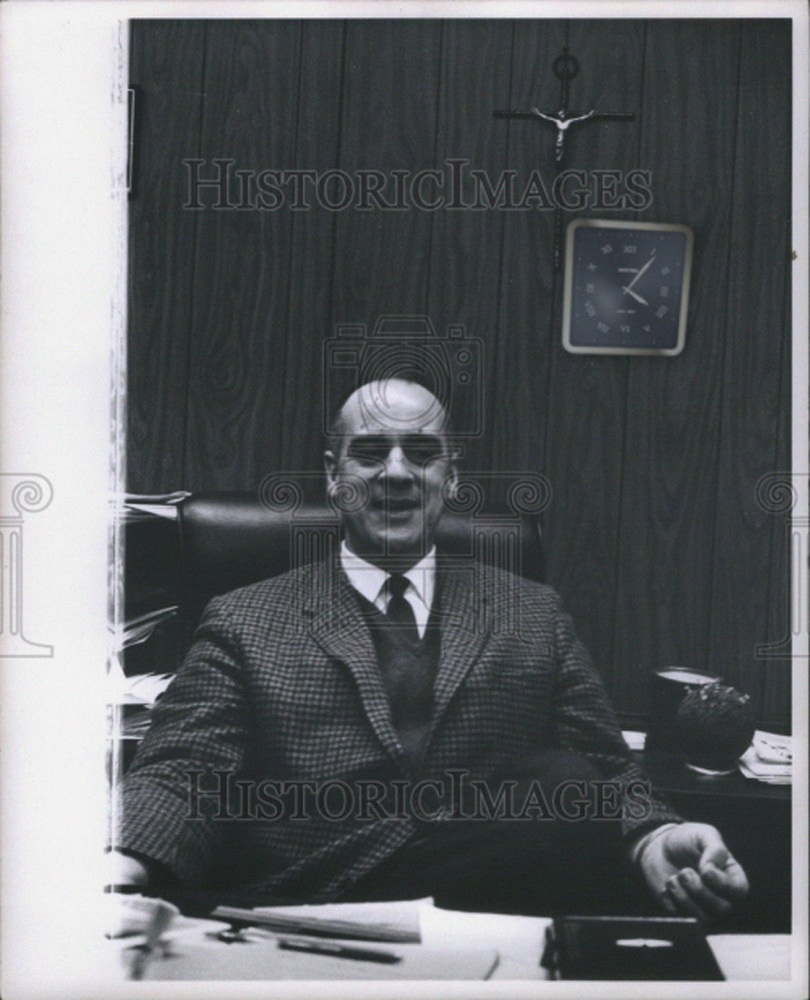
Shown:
4h06
